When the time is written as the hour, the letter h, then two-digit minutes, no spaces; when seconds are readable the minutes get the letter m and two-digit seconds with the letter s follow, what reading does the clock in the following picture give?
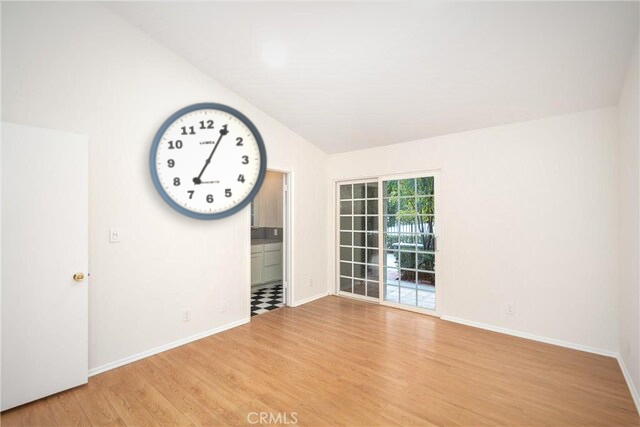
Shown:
7h05
